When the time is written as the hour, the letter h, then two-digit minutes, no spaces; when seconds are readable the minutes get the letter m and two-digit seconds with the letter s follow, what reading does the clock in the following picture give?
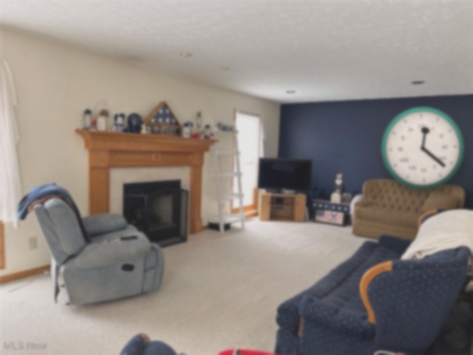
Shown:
12h22
